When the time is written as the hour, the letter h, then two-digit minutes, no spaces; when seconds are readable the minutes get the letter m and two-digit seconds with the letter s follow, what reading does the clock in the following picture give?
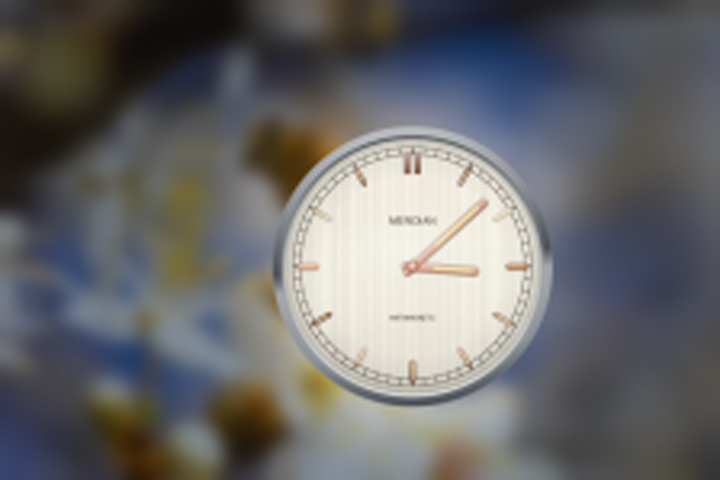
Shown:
3h08
